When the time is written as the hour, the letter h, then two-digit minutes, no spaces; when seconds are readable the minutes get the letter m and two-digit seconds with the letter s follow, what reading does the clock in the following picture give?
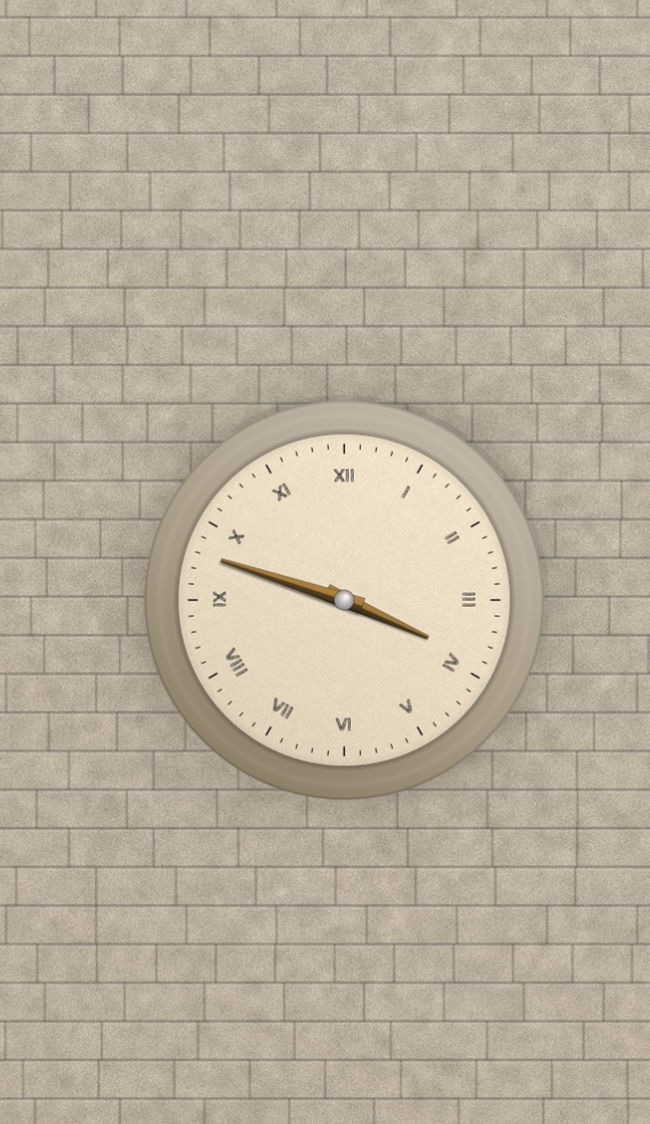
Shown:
3h48
